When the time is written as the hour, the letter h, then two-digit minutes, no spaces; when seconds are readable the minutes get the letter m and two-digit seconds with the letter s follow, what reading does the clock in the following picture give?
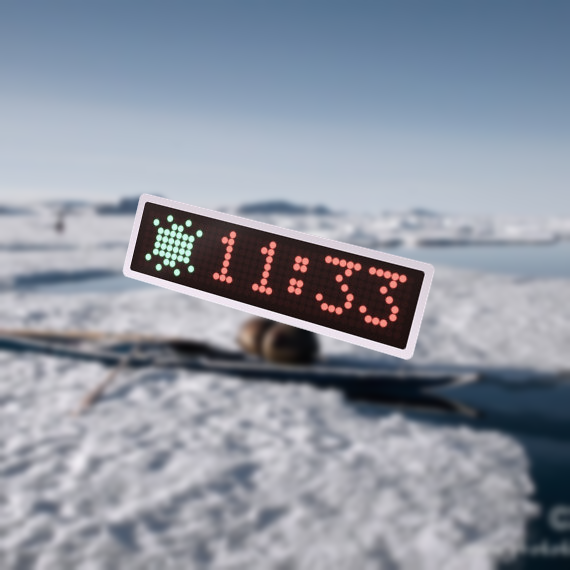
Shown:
11h33
